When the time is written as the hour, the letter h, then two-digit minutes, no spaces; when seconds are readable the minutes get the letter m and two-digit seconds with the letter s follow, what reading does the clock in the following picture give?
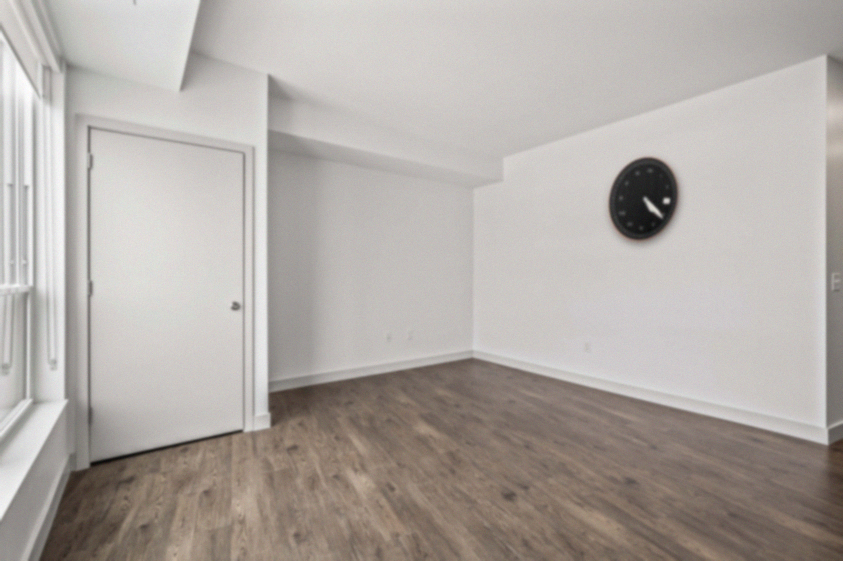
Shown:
4h21
